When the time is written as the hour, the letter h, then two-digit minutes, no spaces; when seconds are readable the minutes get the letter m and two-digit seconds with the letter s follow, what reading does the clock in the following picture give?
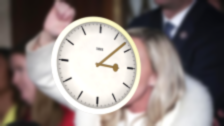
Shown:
3h08
